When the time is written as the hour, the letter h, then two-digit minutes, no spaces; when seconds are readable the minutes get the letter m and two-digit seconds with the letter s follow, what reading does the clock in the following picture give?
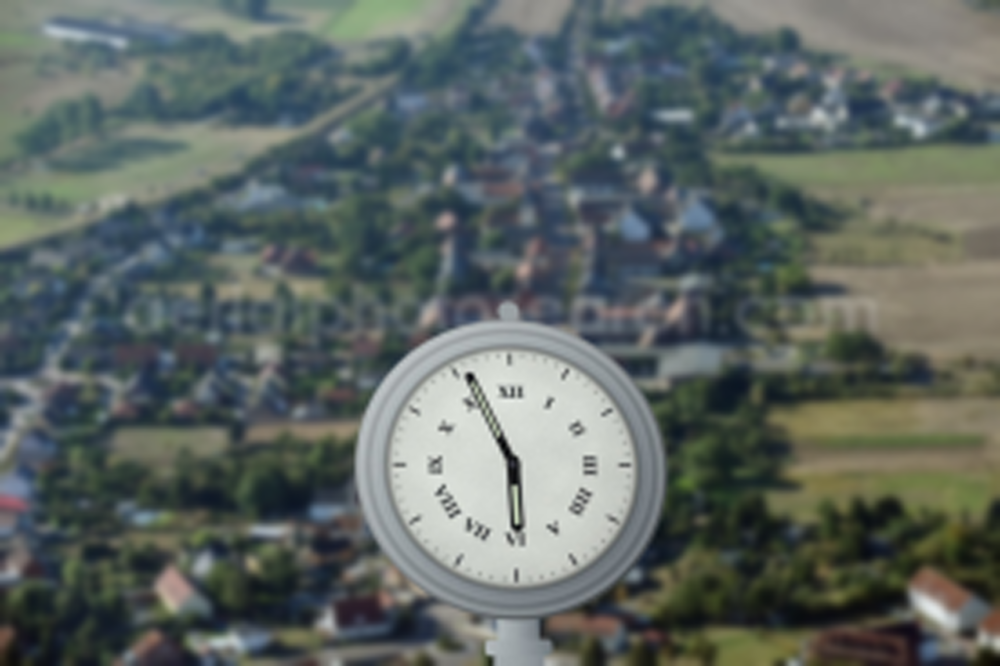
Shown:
5h56
